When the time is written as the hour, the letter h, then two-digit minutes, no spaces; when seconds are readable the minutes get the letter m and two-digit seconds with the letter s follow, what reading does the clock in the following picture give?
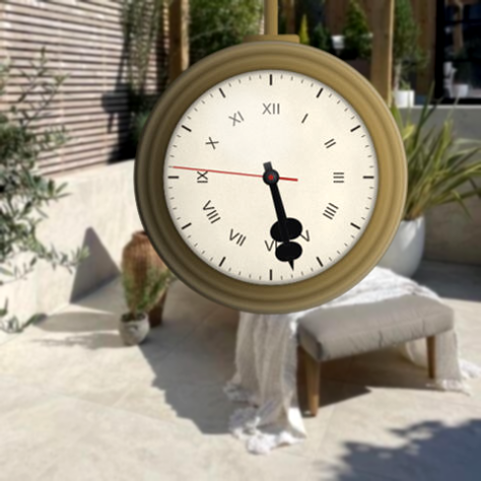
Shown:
5h27m46s
